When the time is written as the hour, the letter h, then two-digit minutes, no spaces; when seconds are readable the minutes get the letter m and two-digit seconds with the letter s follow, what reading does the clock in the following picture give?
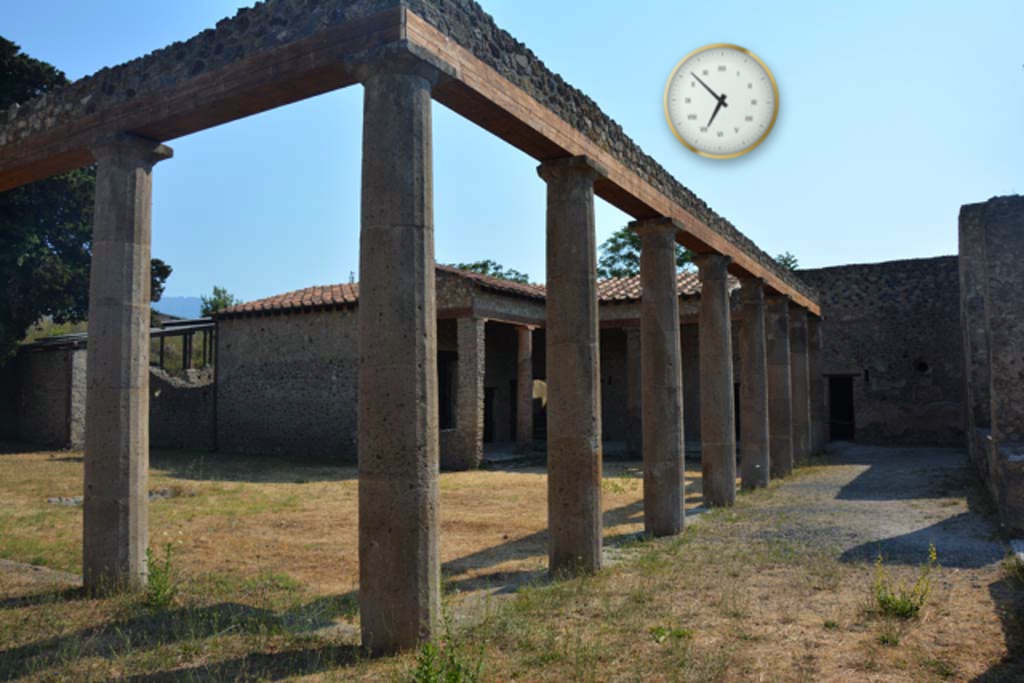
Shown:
6h52
